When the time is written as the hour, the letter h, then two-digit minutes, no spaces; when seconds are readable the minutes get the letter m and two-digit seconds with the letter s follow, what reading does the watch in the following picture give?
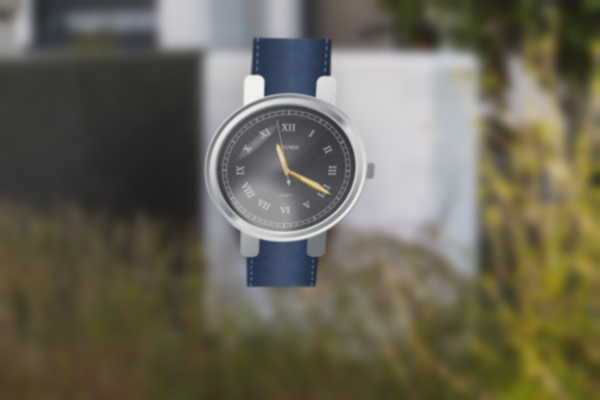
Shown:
11h19m58s
